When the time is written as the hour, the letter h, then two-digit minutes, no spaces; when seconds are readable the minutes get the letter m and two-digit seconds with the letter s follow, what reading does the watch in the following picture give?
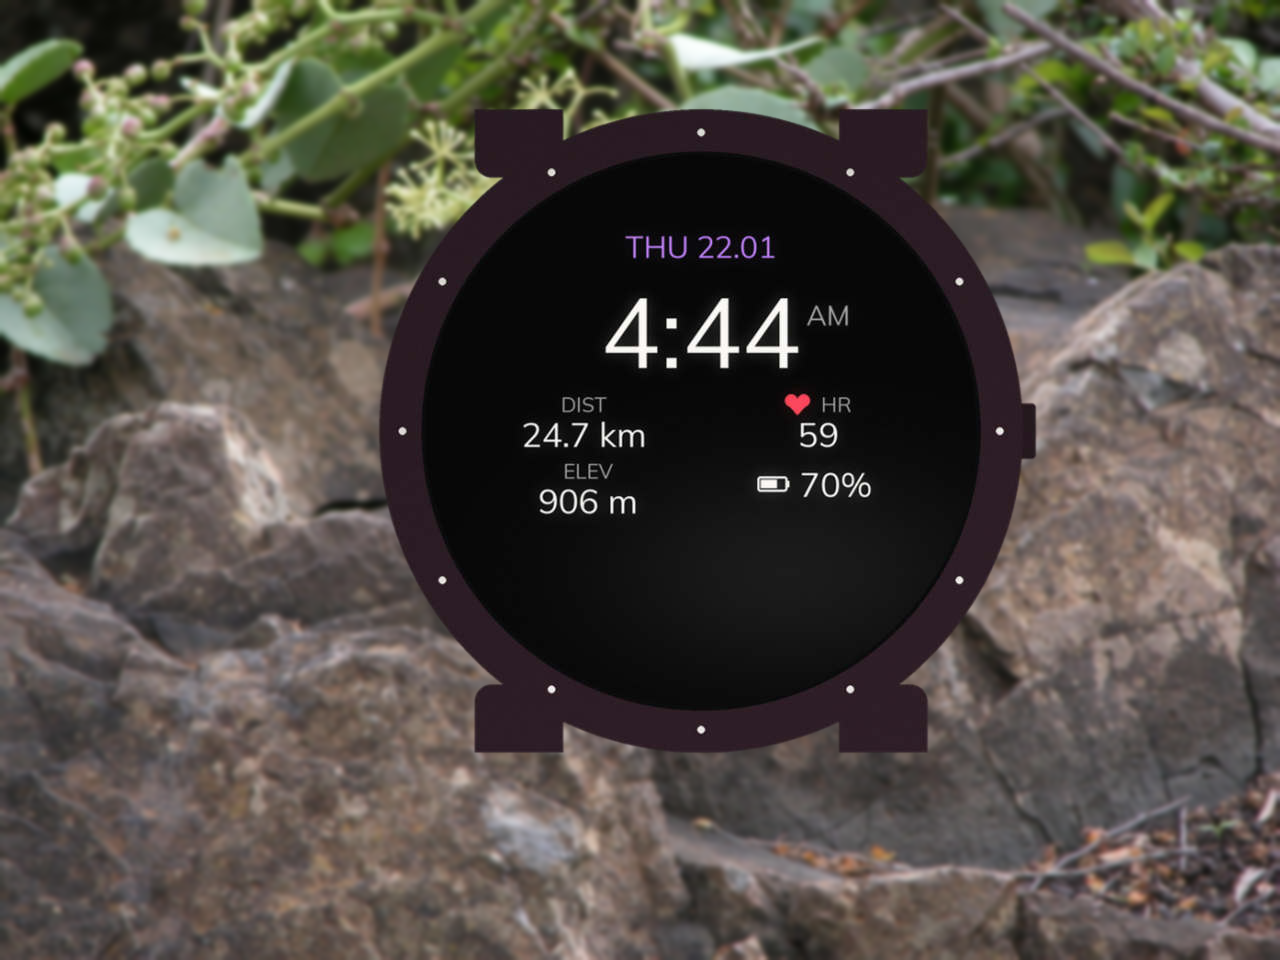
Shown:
4h44
